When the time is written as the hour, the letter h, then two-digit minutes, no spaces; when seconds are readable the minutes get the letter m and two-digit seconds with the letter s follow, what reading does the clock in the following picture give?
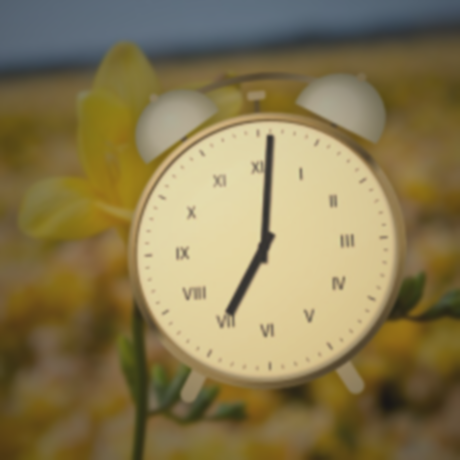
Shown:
7h01
